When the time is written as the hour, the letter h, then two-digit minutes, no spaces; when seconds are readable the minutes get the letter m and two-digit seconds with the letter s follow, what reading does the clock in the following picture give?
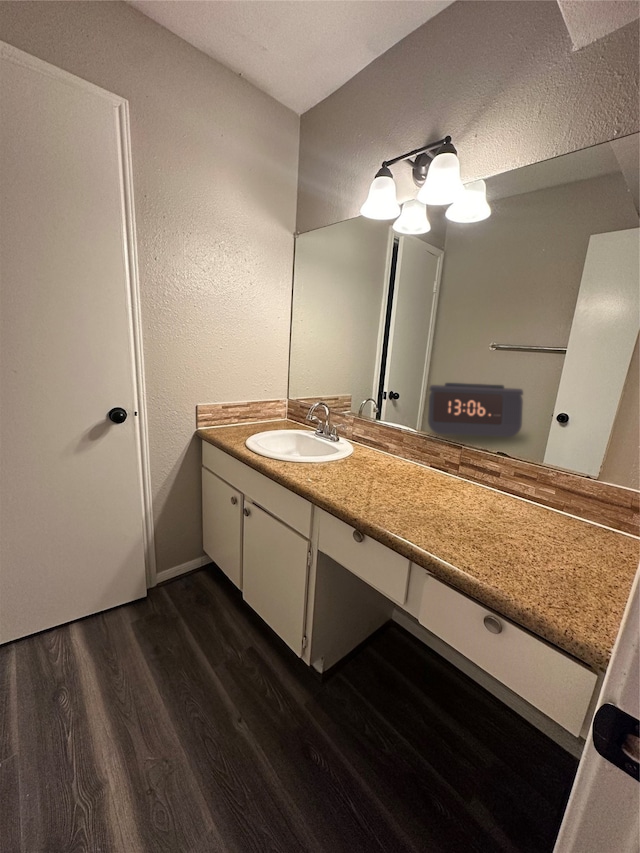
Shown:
13h06
